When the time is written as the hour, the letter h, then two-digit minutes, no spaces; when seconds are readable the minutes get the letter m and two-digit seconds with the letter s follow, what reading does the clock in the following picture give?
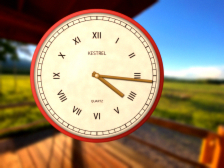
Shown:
4h16
